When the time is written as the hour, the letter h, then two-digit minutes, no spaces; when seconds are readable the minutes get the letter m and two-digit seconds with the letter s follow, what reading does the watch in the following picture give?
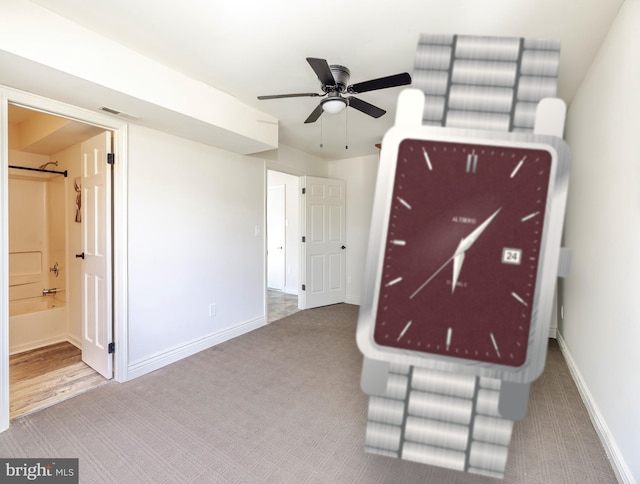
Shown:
6h06m37s
